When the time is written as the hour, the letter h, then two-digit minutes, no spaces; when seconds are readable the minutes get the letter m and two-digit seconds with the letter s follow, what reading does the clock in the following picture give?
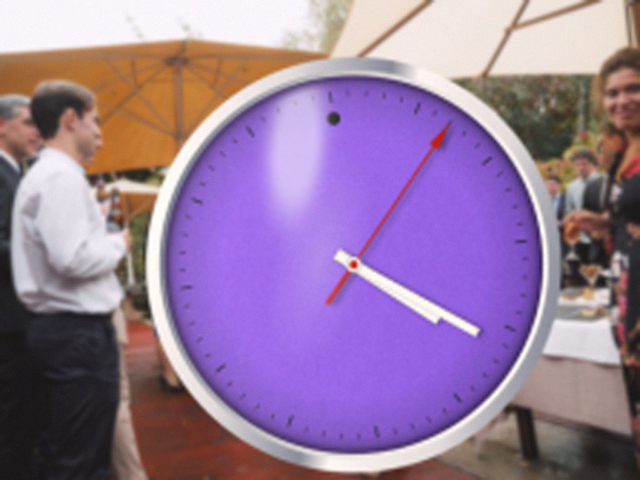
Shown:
4h21m07s
